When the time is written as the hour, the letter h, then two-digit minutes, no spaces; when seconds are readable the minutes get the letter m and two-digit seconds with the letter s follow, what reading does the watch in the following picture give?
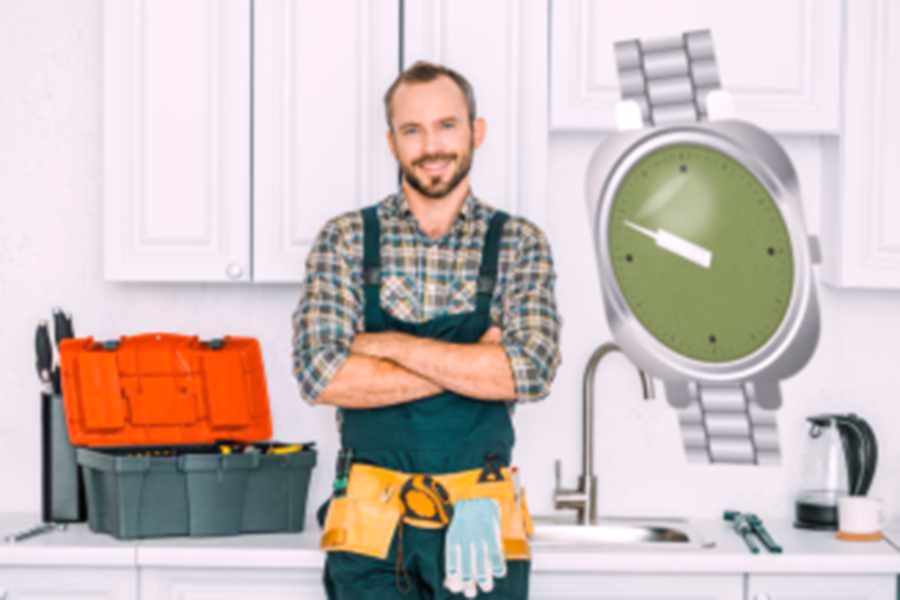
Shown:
9h49
